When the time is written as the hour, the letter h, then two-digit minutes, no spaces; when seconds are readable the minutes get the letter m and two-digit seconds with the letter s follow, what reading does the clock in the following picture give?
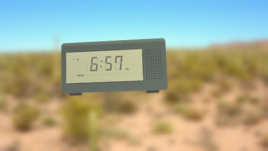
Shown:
6h57
